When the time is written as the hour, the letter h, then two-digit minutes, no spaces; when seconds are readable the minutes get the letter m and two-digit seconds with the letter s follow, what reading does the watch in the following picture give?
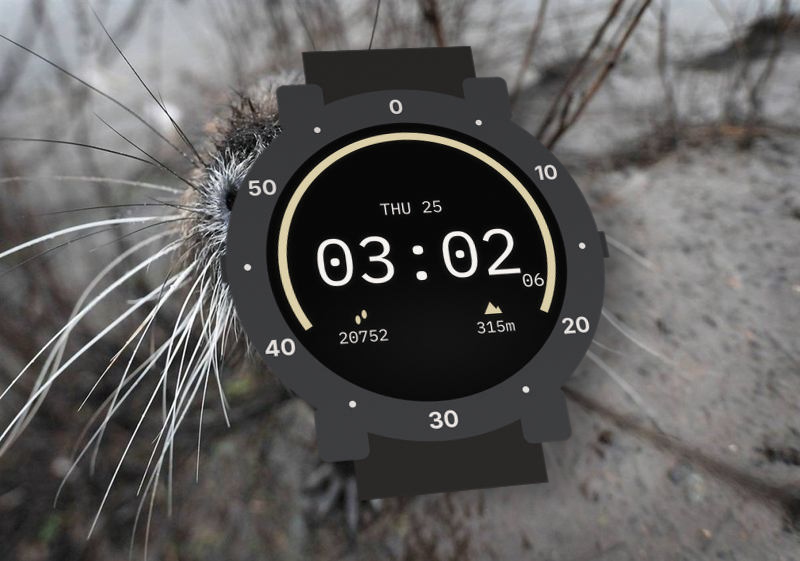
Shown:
3h02m06s
